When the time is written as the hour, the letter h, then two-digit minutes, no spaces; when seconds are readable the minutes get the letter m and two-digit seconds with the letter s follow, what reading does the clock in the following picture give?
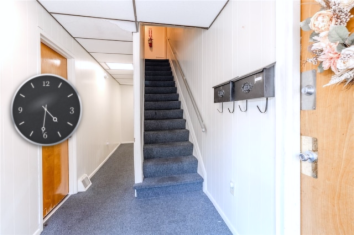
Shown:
4h31
